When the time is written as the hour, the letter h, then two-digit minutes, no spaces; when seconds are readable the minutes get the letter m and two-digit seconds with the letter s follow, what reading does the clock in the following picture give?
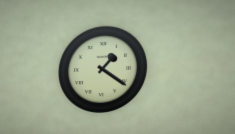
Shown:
1h21
